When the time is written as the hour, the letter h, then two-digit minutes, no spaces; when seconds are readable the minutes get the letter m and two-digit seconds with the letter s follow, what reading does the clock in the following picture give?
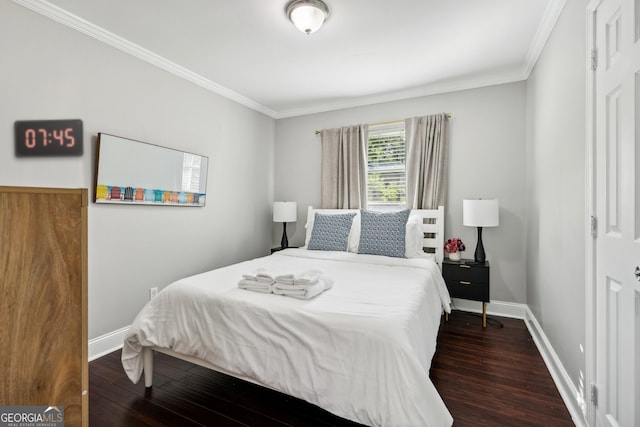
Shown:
7h45
